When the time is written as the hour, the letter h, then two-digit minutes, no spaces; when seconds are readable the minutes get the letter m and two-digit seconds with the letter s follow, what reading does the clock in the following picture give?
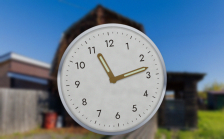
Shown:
11h13
